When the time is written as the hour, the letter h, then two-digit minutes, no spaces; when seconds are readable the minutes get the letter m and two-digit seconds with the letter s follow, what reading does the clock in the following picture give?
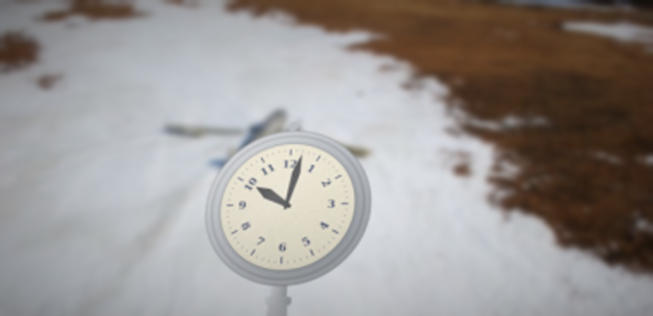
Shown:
10h02
